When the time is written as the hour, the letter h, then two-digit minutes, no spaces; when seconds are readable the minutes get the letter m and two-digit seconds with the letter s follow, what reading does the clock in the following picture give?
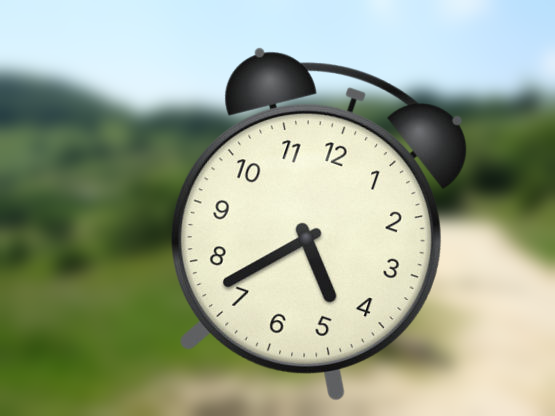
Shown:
4h37
